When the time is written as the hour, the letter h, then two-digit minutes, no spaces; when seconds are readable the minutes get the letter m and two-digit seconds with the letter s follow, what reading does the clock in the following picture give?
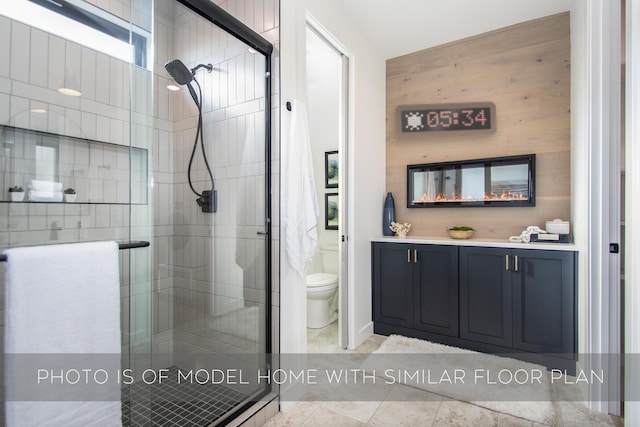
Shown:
5h34
